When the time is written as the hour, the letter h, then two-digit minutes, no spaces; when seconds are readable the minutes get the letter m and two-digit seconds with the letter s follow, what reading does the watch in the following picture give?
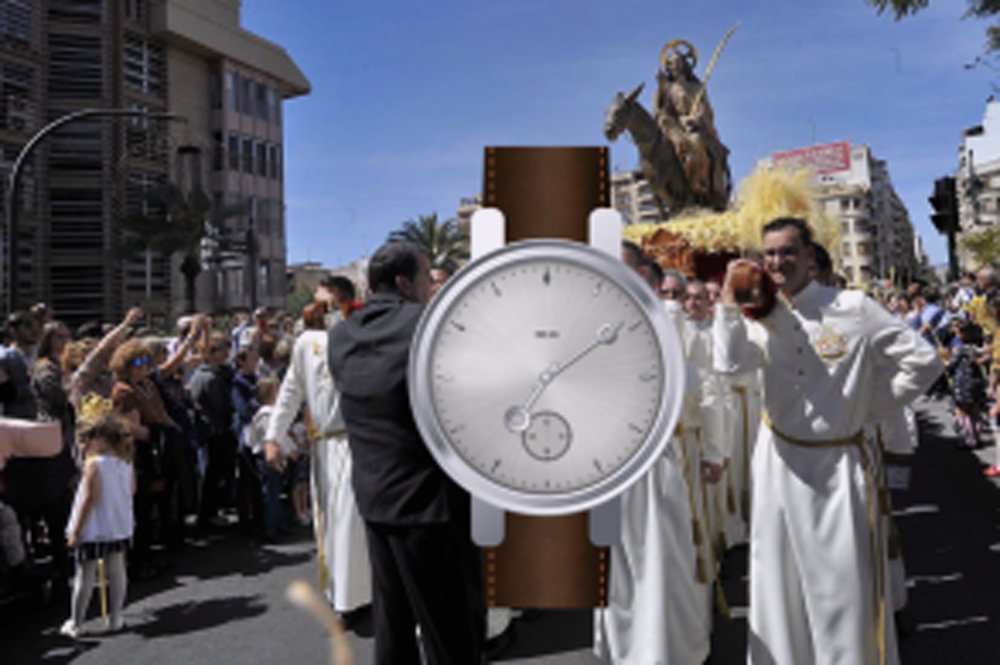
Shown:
7h09
